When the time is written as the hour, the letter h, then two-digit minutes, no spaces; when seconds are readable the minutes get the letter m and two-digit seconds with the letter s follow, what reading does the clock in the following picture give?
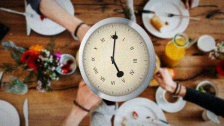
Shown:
5h01
